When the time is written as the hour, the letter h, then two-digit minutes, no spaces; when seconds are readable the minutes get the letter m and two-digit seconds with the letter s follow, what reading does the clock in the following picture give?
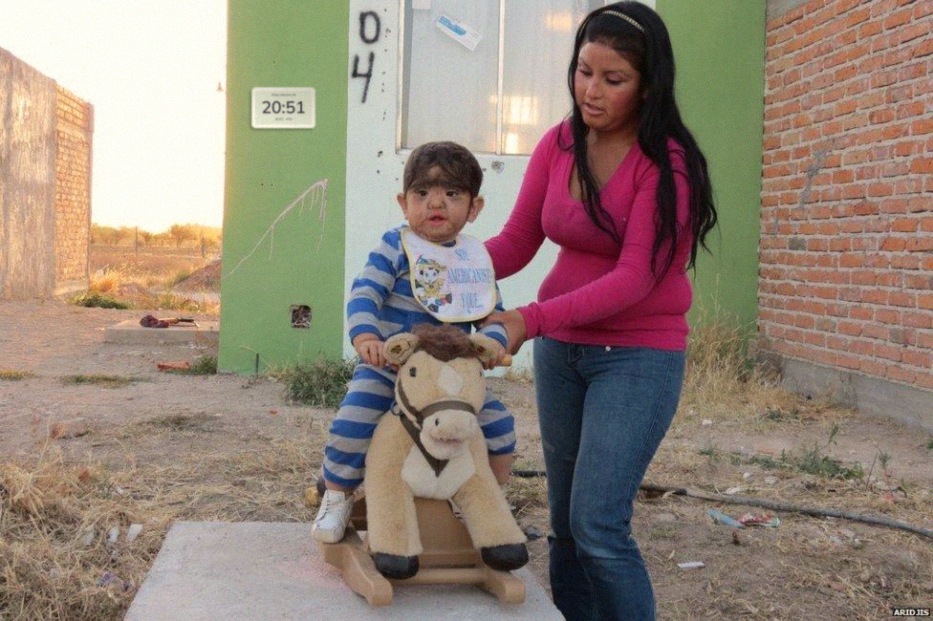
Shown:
20h51
